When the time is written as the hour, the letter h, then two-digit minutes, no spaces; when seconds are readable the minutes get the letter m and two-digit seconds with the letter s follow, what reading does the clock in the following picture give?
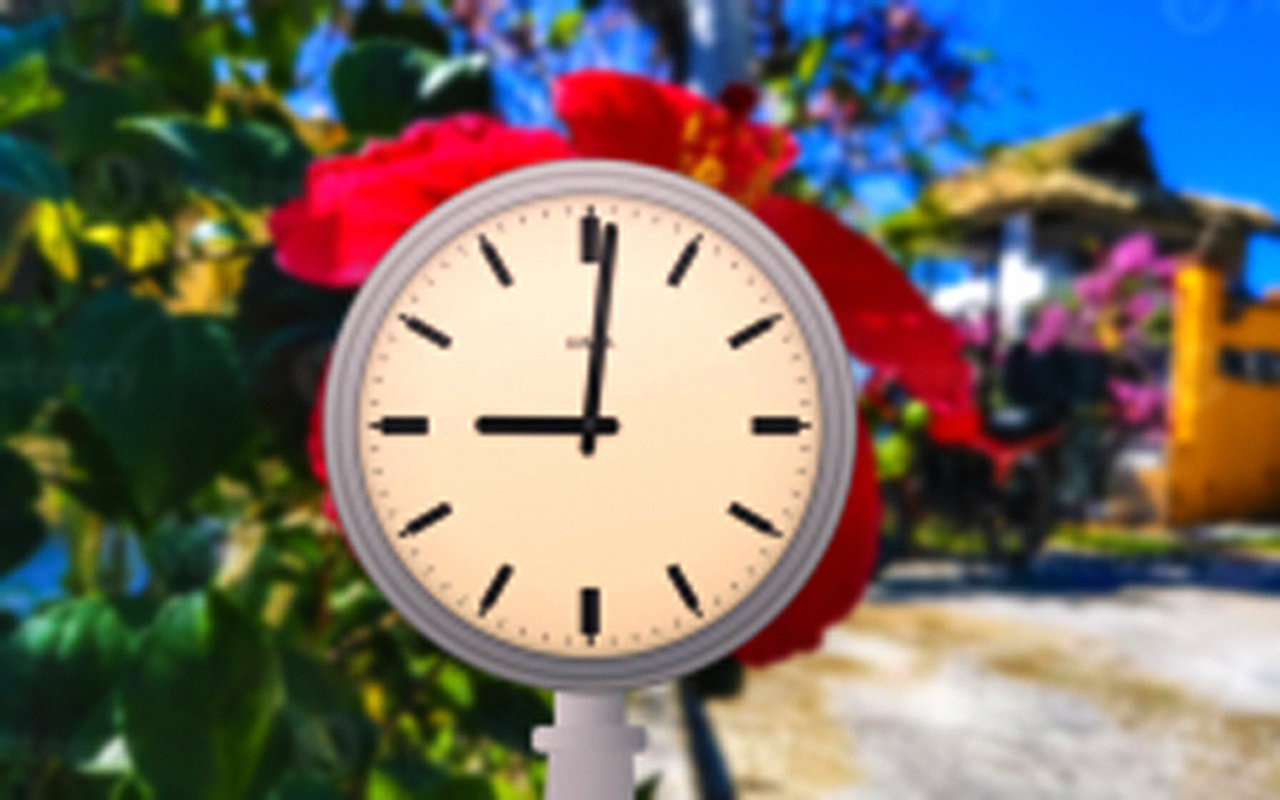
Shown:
9h01
